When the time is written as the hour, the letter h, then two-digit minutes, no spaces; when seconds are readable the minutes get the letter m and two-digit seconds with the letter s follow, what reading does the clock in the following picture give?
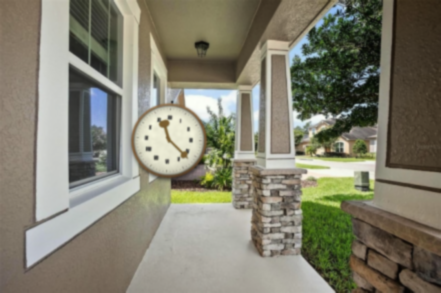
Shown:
11h22
